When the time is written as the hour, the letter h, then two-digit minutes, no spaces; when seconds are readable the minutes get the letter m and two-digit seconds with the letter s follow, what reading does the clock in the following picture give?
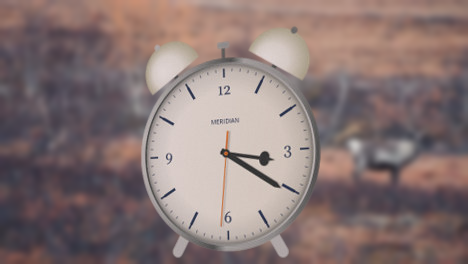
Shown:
3h20m31s
